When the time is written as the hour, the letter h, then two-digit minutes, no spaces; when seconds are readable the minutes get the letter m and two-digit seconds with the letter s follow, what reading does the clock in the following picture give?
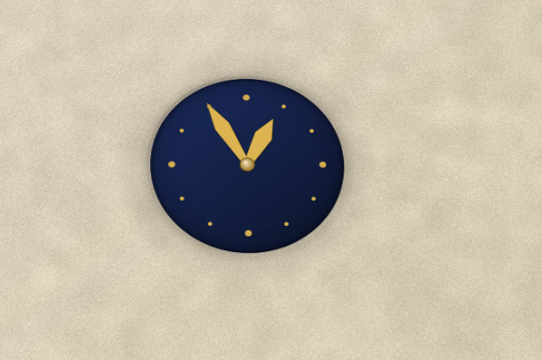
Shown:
12h55
